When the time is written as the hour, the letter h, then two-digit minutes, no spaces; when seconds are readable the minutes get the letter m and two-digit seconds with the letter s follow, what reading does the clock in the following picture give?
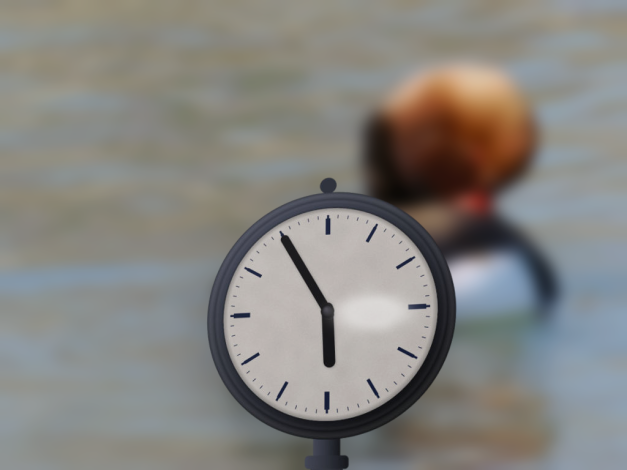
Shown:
5h55
